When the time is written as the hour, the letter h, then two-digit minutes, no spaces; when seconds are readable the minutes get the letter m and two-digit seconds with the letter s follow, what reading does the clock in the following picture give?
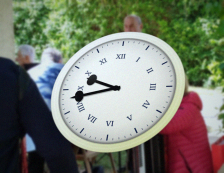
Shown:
9h43
